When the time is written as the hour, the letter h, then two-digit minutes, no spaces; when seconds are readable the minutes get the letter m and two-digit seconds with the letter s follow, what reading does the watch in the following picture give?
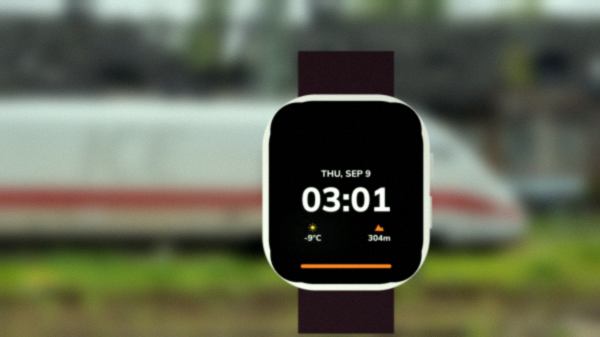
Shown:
3h01
